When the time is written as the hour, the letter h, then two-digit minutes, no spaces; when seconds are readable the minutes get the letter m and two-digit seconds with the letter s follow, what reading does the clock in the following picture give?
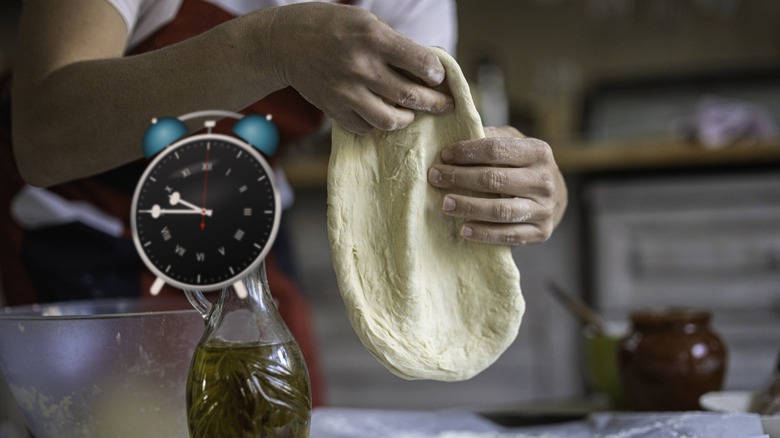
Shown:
9h45m00s
